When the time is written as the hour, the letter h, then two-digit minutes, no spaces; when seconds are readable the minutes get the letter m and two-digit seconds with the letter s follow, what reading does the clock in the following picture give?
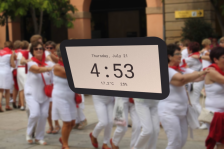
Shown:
4h53
